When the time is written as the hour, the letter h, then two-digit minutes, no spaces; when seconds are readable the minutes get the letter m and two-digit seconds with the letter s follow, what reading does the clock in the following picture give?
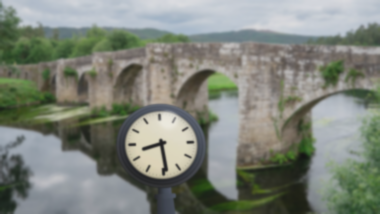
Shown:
8h29
